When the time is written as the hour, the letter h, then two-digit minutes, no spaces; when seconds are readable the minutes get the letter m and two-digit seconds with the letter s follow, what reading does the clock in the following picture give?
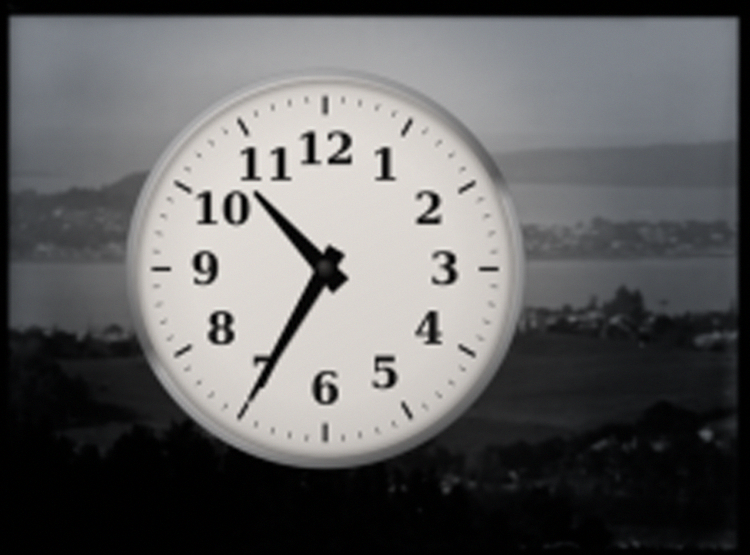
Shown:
10h35
